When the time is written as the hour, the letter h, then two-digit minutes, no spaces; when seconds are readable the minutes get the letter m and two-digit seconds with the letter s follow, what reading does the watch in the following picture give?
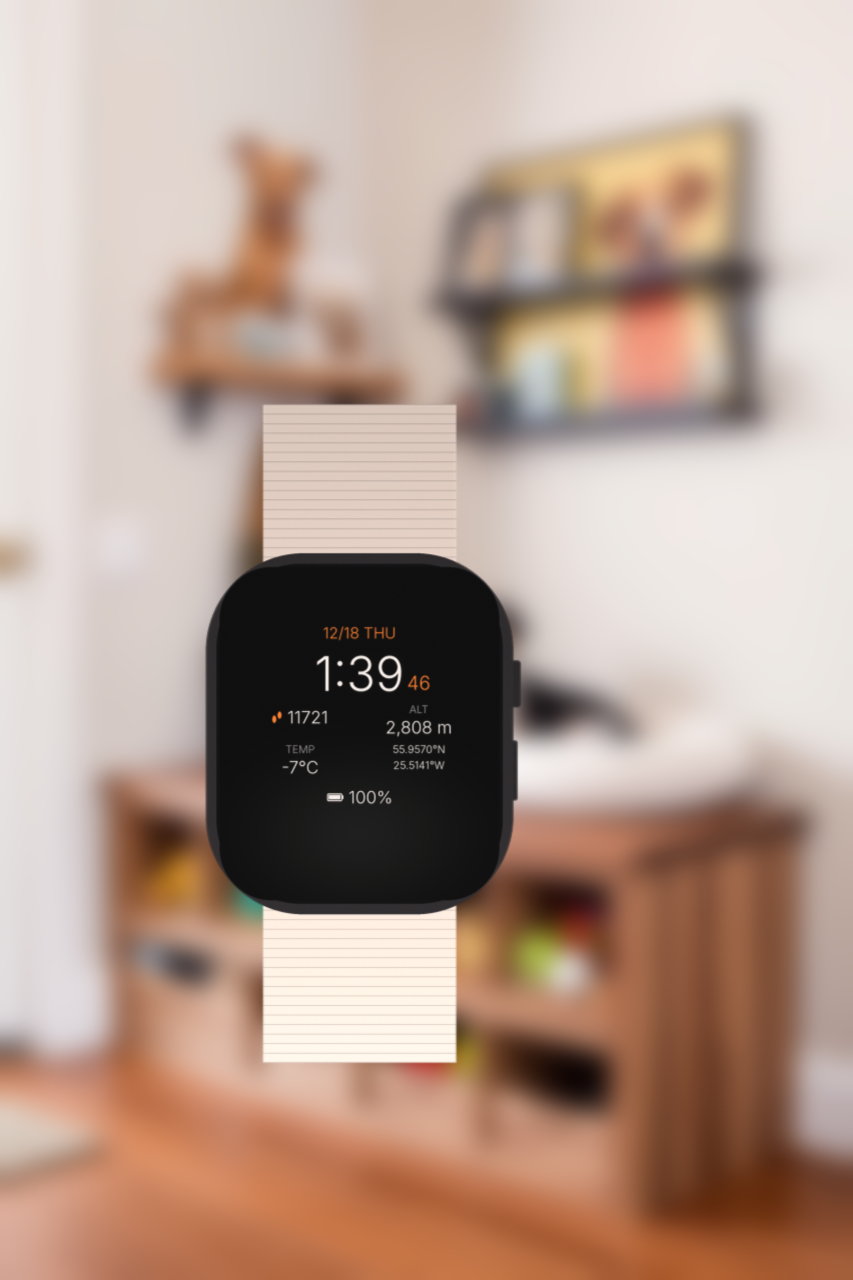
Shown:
1h39m46s
